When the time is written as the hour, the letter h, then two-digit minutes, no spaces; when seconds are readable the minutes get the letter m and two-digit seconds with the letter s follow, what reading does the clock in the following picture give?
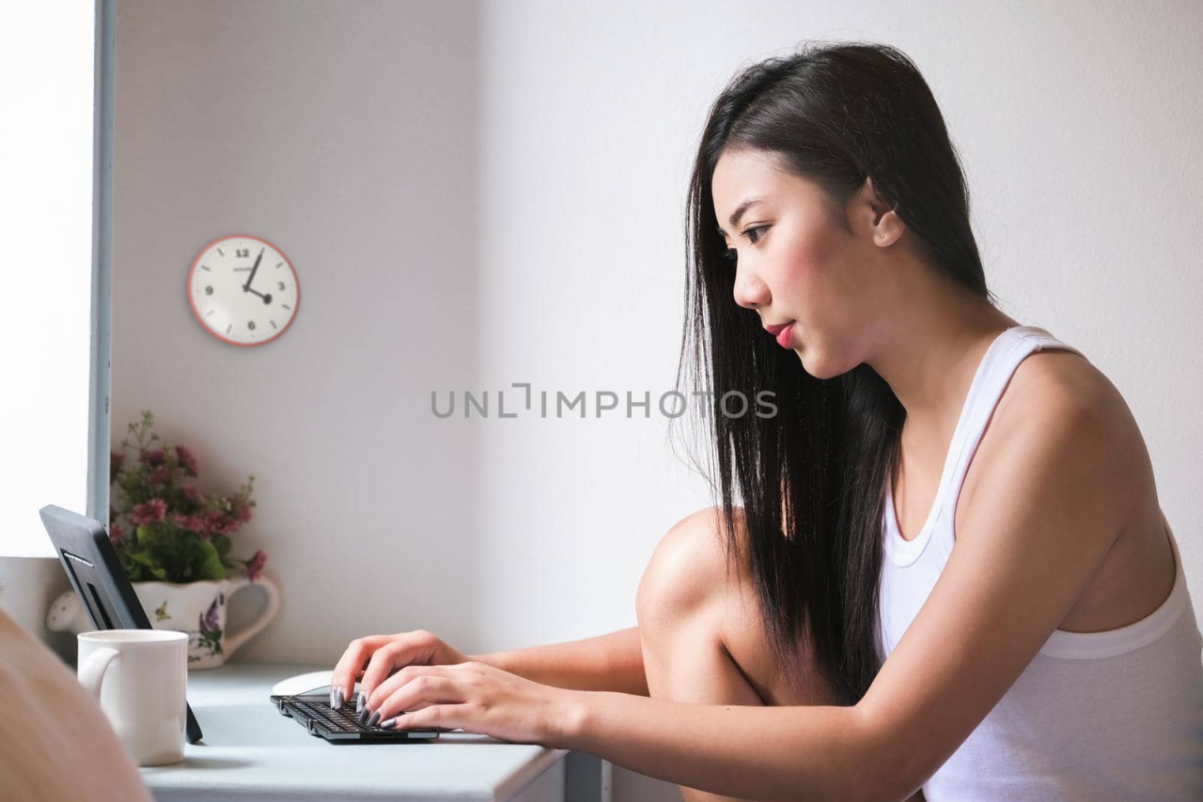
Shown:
4h05
